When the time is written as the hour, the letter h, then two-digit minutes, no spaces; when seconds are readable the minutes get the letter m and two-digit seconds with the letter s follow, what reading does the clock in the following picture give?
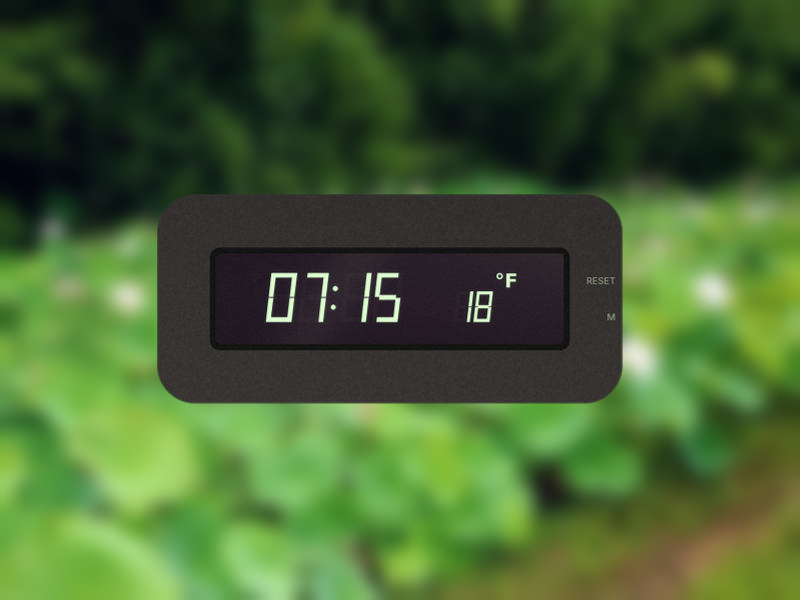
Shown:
7h15
